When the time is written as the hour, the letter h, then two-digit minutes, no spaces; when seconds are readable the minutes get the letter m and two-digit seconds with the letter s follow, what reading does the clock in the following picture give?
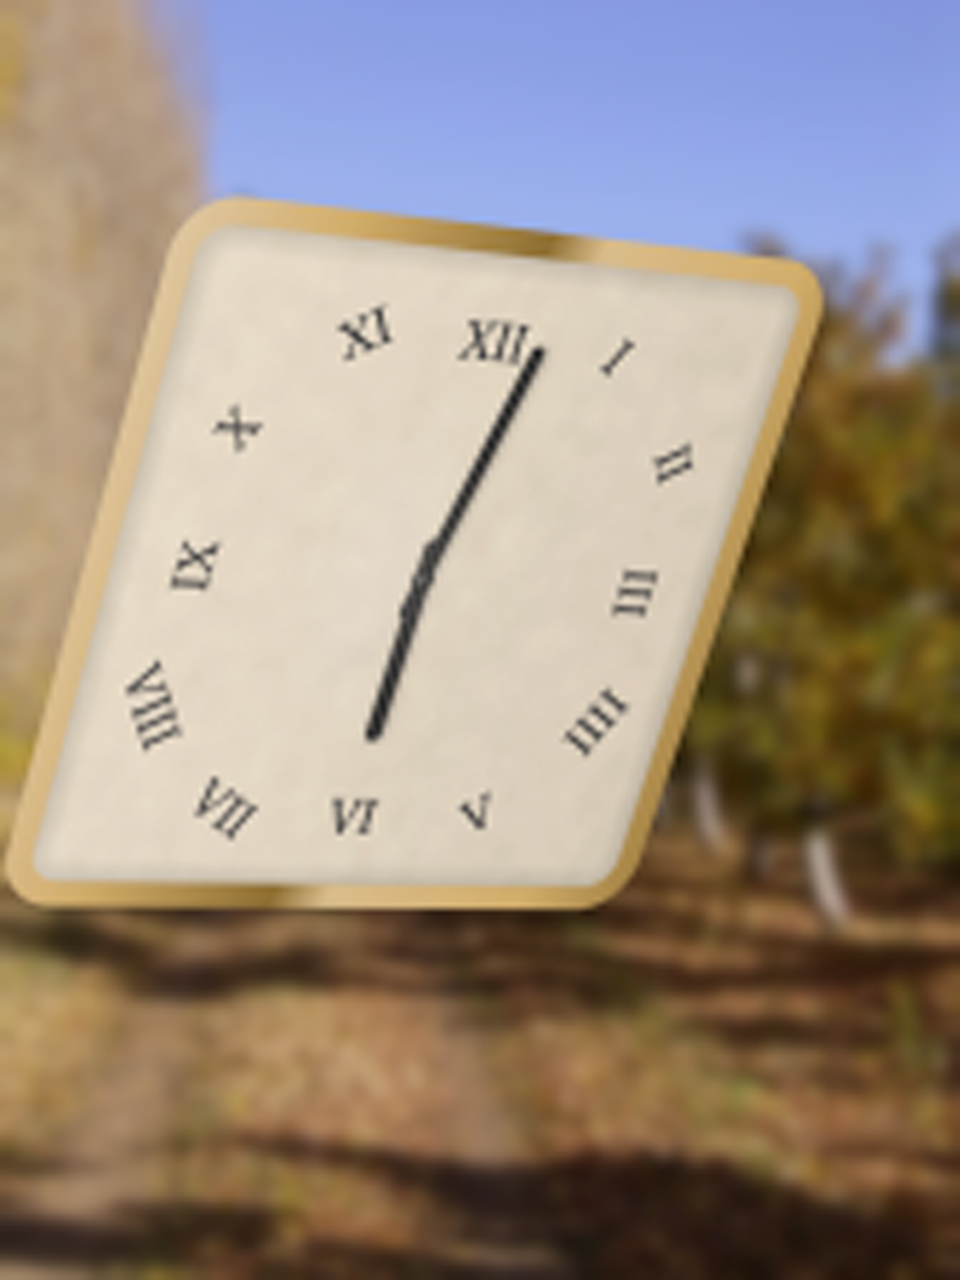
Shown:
6h02
